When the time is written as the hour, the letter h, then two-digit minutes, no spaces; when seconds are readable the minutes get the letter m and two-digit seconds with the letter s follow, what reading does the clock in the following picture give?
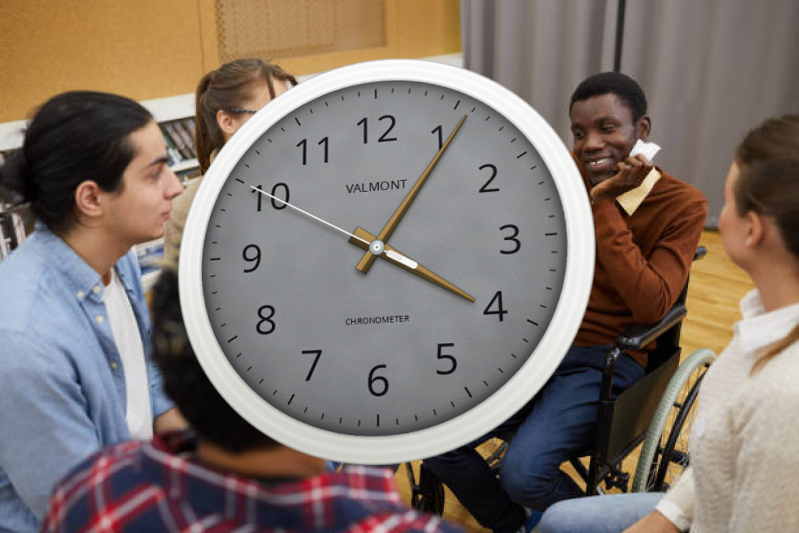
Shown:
4h05m50s
